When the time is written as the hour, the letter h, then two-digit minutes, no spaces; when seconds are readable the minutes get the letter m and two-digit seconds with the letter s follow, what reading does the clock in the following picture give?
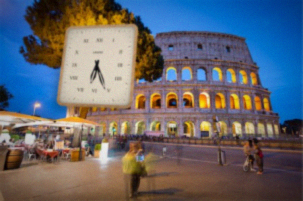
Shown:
6h26
